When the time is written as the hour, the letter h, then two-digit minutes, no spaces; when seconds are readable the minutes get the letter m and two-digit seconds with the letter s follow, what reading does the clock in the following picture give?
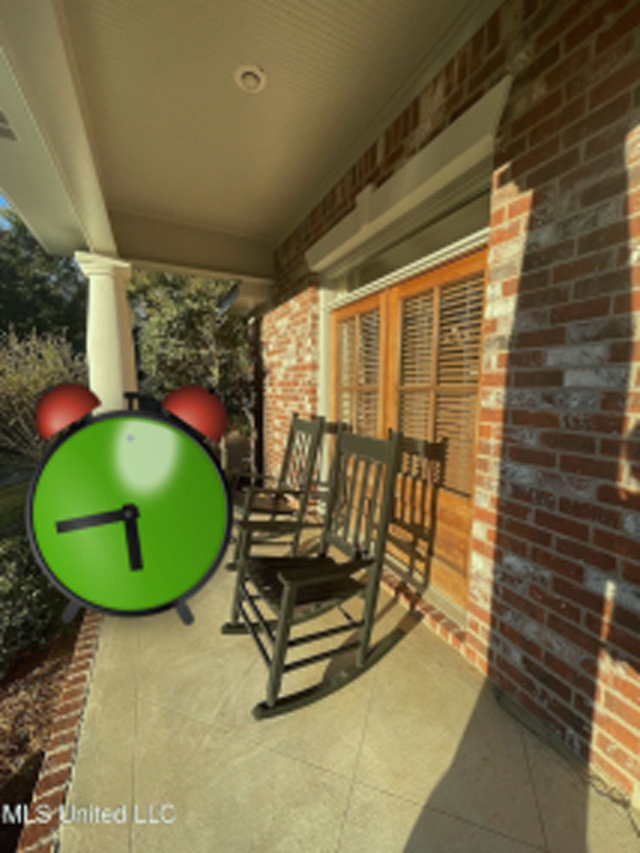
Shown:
5h43
